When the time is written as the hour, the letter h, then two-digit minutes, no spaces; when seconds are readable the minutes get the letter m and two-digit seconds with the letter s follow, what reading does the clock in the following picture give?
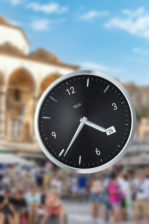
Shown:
4h39
